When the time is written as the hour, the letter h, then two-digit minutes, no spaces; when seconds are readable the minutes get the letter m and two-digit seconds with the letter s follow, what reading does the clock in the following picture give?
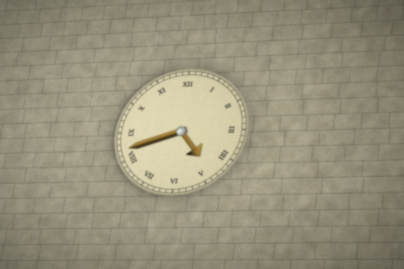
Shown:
4h42
